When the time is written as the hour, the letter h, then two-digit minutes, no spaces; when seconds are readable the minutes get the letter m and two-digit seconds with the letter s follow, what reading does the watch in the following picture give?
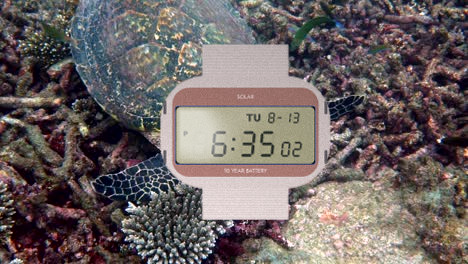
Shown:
6h35m02s
